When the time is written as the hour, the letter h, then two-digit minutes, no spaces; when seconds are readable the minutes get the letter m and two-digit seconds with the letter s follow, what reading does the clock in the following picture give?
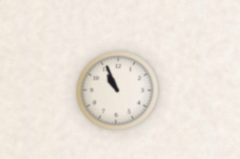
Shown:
10h56
